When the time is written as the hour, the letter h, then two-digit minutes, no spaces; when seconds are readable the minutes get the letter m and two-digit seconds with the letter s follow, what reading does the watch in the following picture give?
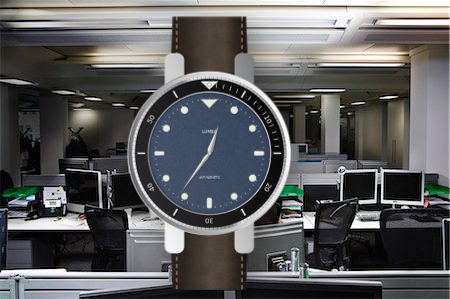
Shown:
12h36
